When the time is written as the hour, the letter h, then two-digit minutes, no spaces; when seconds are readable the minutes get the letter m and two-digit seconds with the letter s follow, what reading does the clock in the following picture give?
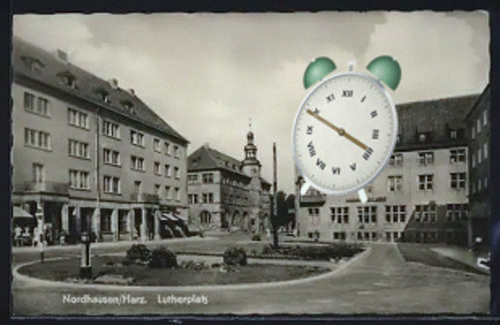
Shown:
3h49
